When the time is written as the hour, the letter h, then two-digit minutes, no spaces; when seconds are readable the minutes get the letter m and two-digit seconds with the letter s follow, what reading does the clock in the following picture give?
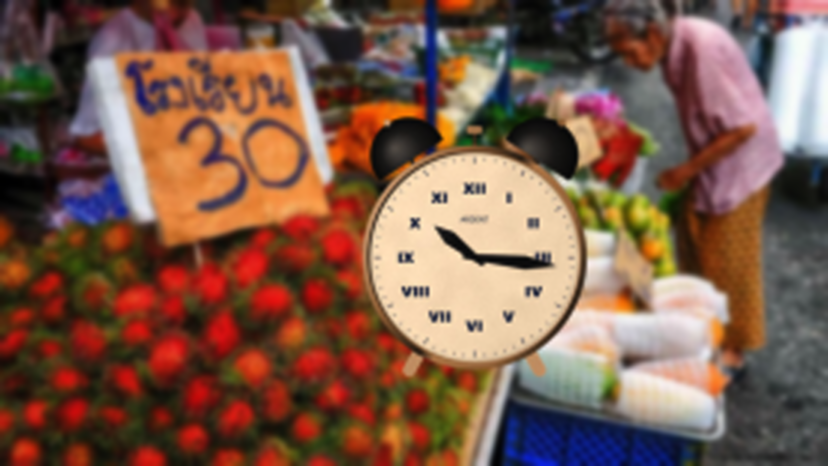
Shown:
10h16
